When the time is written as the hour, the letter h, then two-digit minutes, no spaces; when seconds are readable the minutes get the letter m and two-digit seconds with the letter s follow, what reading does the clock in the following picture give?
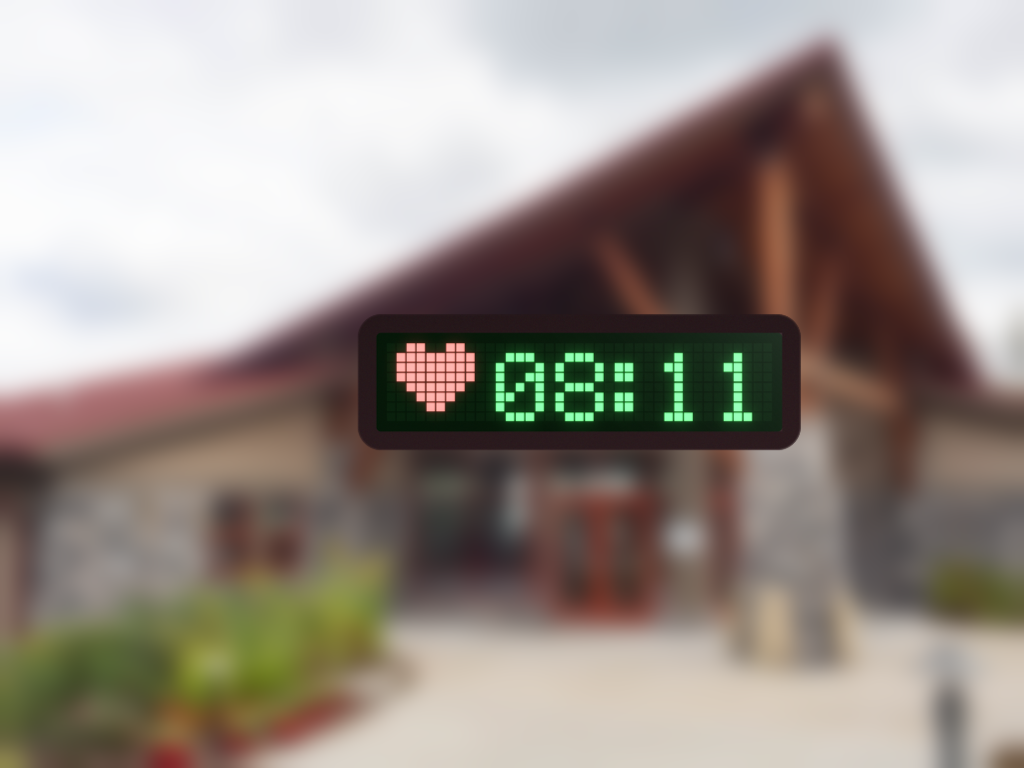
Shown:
8h11
